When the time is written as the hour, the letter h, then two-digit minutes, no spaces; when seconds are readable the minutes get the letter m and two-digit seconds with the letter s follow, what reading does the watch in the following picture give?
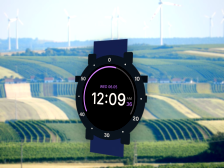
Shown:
12h09
